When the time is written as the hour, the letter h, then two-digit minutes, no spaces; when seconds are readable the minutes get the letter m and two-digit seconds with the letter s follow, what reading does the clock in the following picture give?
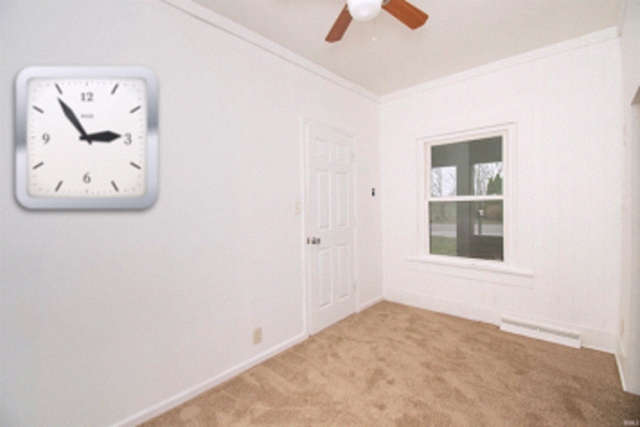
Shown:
2h54
